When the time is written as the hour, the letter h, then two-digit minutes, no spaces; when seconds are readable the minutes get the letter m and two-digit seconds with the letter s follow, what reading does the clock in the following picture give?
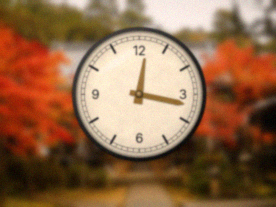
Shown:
12h17
